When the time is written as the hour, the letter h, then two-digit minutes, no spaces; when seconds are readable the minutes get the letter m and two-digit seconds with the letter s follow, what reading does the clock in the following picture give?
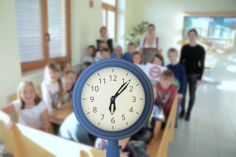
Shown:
6h07
